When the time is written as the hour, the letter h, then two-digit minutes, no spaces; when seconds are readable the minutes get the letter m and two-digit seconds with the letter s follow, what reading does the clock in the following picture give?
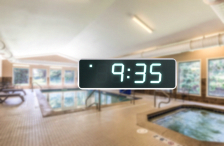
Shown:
9h35
